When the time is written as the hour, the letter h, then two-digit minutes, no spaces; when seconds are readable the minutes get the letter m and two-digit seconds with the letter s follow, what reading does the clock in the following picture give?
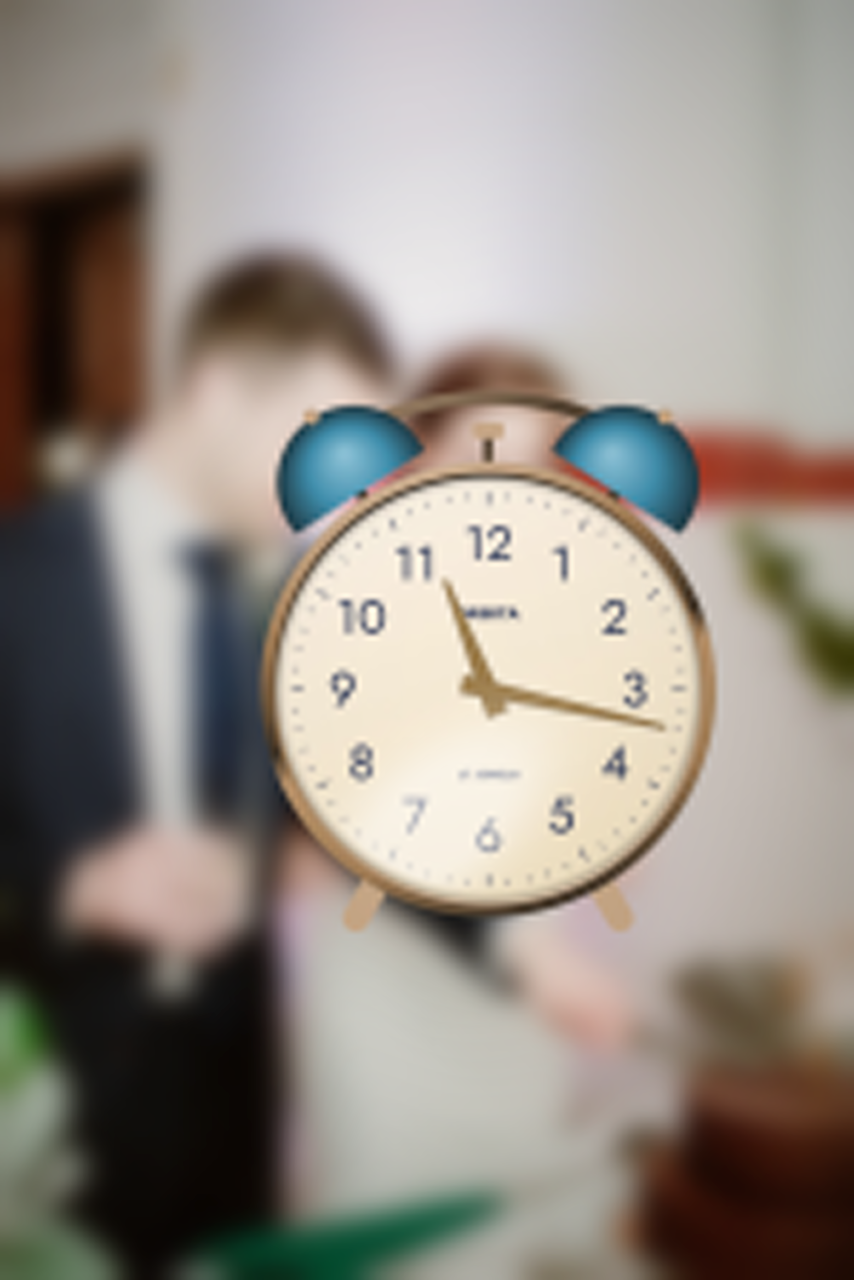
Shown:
11h17
